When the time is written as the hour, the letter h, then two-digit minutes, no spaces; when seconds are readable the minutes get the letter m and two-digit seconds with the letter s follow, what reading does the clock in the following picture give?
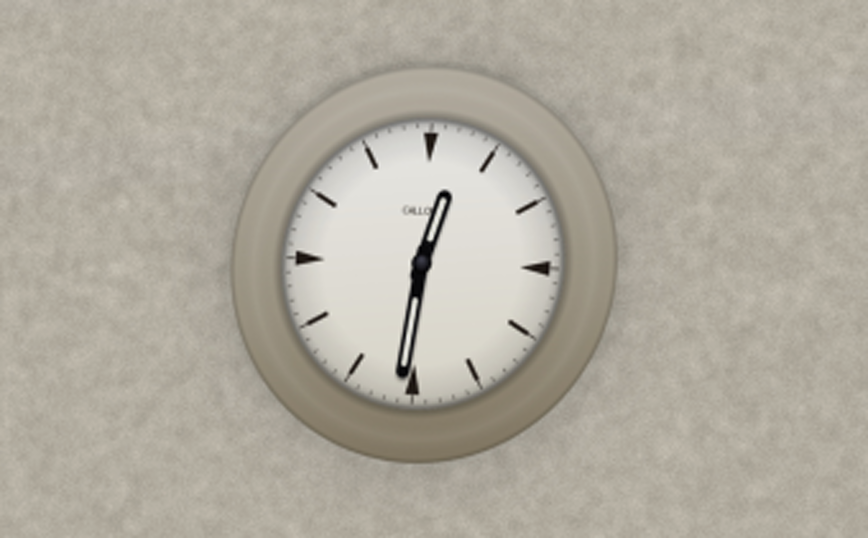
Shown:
12h31
